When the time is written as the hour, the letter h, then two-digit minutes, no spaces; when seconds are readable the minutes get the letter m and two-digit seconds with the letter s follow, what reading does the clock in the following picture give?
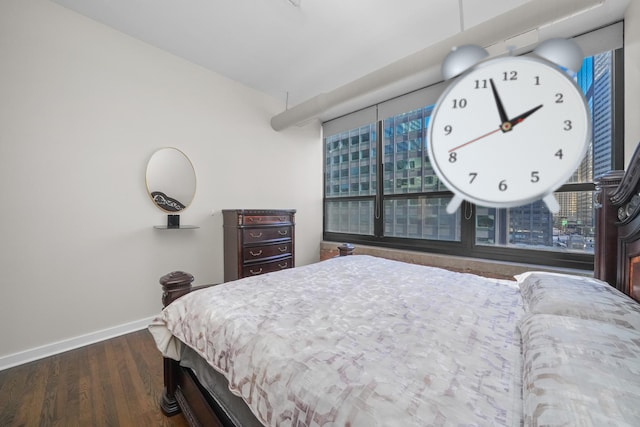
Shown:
1h56m41s
